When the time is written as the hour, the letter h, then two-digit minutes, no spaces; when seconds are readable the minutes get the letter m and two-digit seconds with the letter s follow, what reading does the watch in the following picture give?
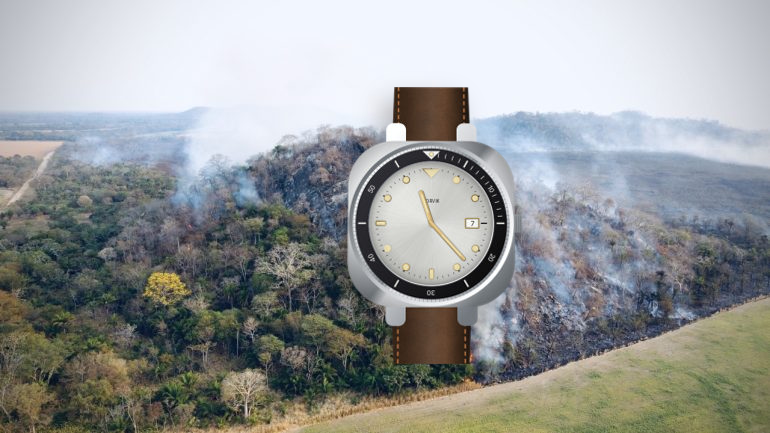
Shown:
11h23
